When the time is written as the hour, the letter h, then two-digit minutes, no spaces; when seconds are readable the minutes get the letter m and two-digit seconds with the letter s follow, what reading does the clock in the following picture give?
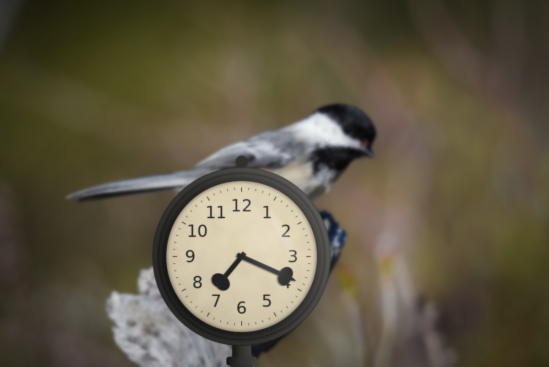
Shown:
7h19
